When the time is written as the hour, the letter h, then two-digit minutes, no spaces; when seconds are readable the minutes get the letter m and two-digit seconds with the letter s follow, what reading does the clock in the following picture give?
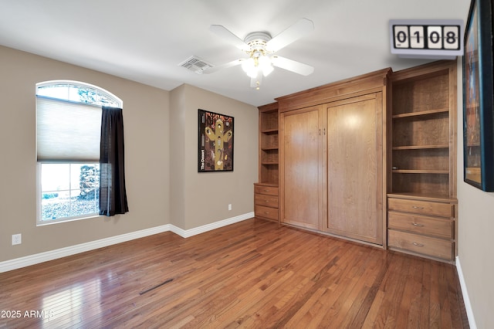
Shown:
1h08
